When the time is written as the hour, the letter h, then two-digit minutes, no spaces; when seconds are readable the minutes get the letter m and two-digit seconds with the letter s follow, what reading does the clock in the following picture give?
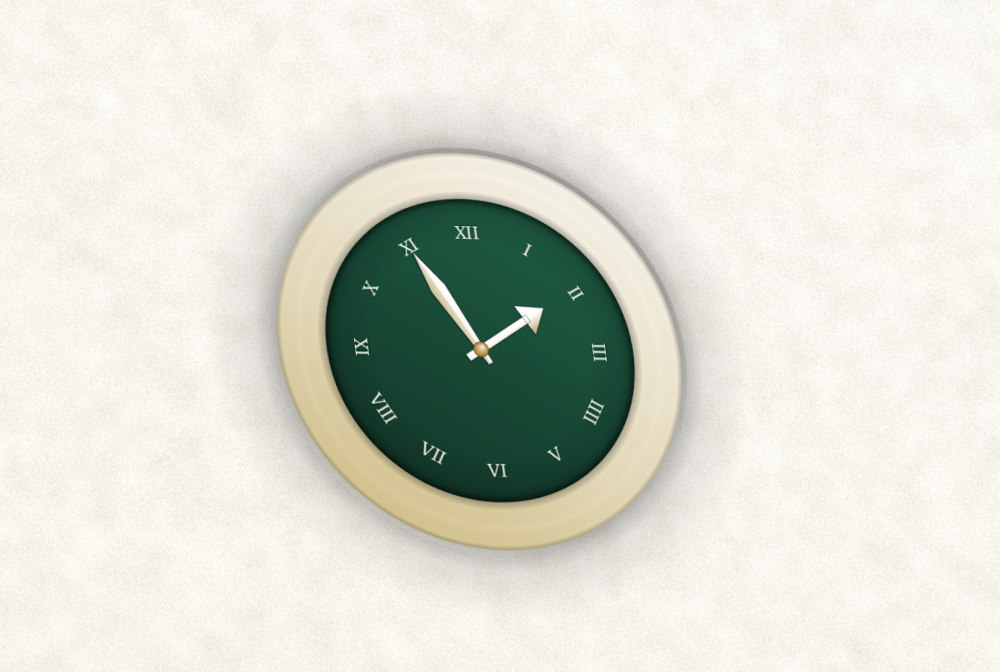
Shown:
1h55
